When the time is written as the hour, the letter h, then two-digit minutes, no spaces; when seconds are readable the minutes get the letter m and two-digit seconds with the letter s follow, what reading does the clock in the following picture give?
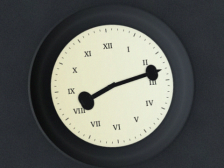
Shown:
8h13
